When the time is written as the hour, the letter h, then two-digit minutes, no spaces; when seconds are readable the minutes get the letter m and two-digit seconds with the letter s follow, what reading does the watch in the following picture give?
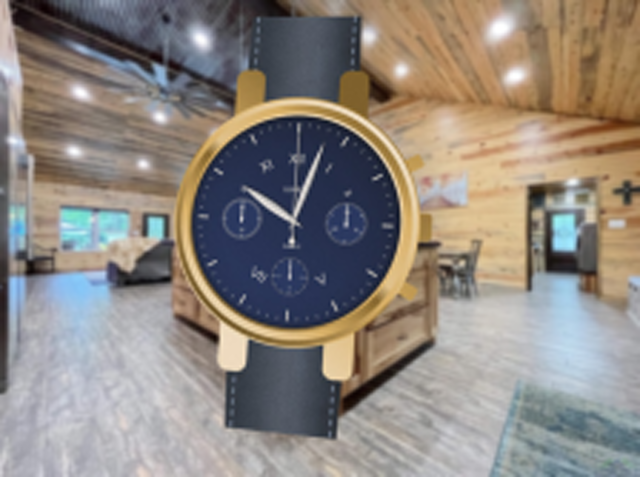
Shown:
10h03
